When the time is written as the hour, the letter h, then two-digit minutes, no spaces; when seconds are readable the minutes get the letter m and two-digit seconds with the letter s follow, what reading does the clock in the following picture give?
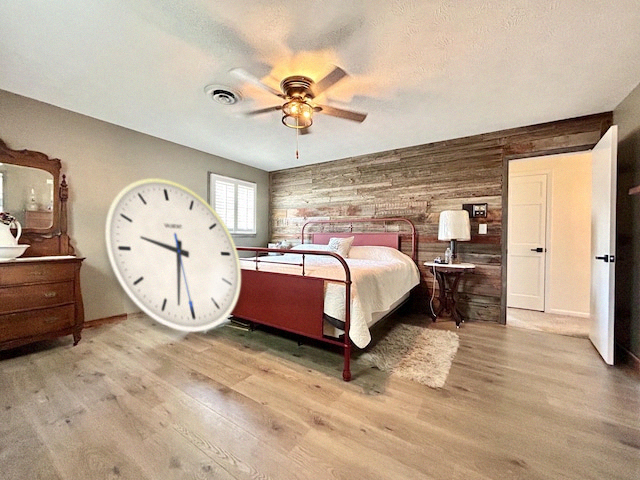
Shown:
9h32m30s
